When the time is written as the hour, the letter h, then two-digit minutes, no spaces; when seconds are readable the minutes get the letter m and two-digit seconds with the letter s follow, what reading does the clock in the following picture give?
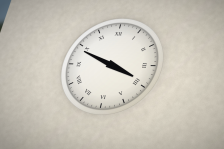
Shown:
3h49
